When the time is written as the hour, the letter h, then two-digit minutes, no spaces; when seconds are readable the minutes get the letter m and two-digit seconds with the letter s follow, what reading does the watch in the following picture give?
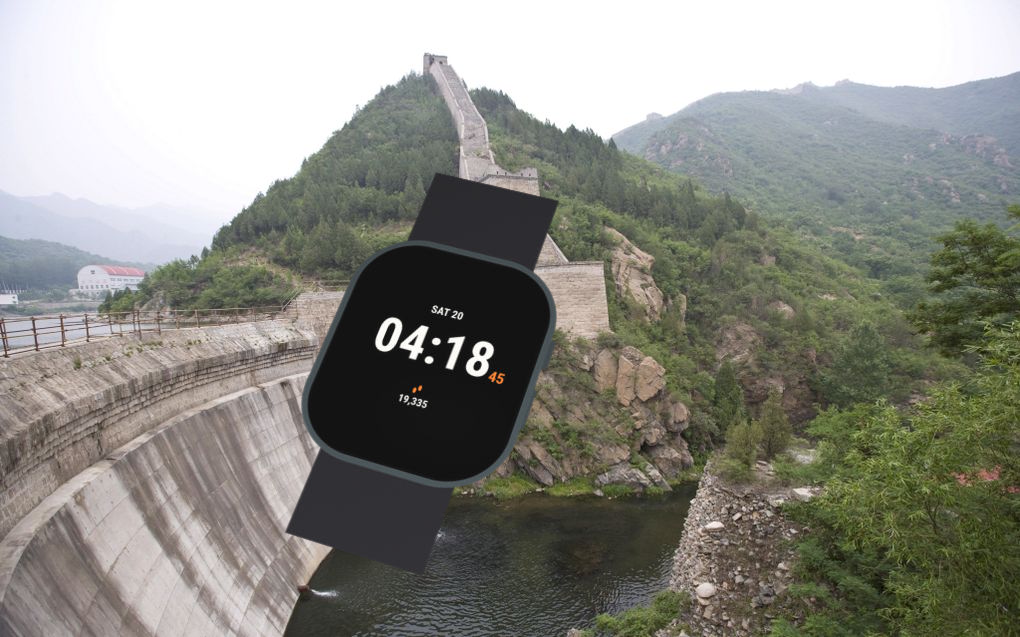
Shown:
4h18m45s
